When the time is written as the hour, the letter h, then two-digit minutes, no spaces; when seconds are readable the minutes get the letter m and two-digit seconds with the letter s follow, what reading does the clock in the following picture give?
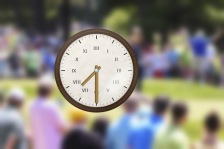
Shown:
7h30
